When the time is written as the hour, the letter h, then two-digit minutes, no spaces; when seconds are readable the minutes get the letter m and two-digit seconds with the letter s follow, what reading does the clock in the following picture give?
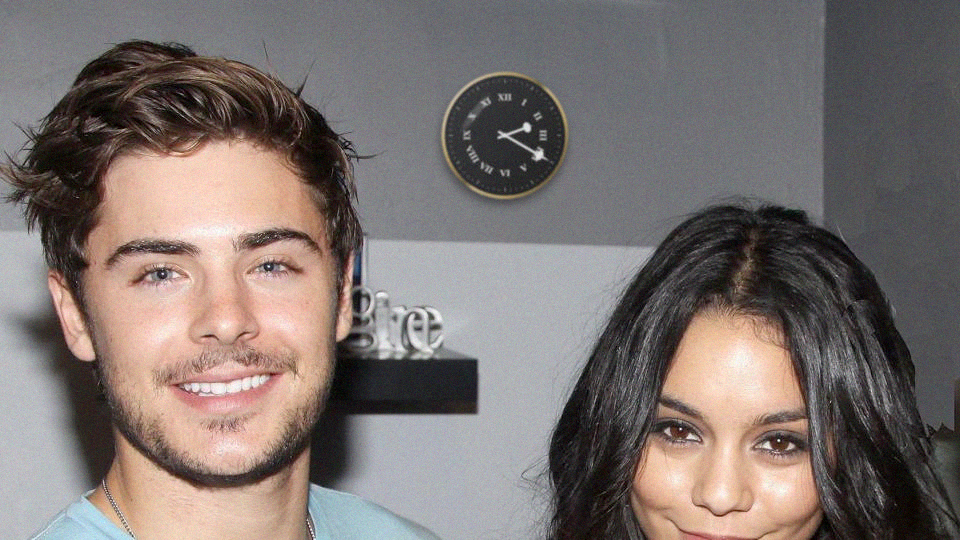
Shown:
2h20
